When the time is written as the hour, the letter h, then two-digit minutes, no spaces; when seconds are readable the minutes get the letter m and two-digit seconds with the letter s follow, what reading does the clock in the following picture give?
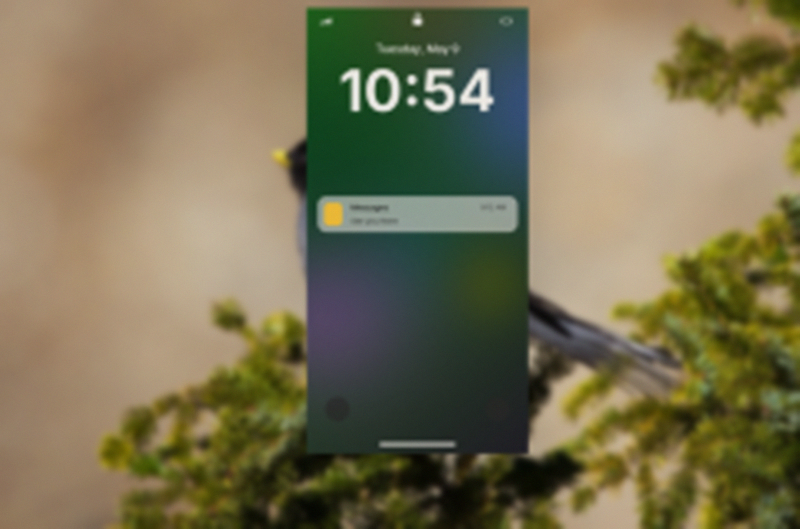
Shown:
10h54
